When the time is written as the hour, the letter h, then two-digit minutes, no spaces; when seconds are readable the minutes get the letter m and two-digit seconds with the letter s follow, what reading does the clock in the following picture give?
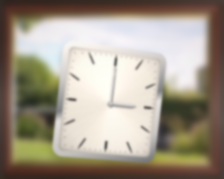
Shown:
3h00
